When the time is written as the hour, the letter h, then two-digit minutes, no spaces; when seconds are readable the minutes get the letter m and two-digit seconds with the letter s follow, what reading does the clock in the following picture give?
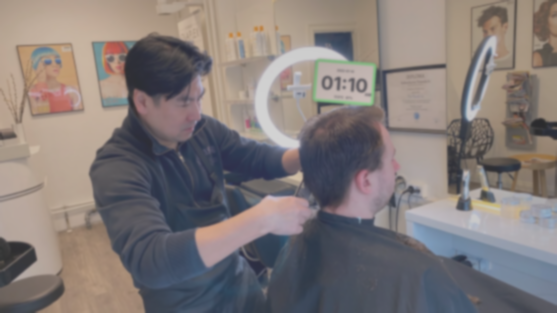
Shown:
1h10
